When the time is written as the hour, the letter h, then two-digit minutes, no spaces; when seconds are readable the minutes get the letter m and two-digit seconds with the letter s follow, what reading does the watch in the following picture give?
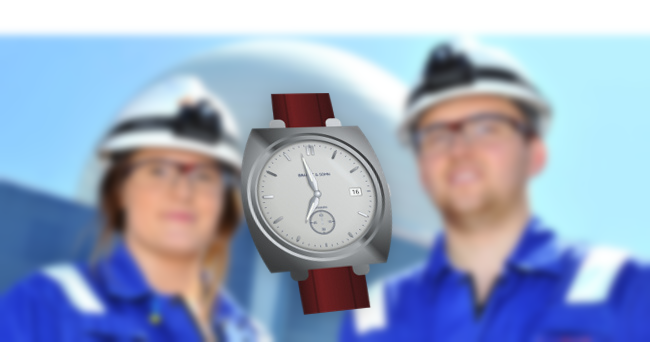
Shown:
6h58
